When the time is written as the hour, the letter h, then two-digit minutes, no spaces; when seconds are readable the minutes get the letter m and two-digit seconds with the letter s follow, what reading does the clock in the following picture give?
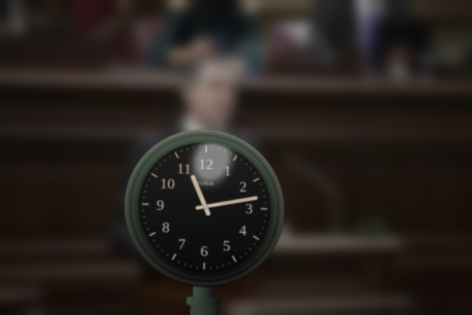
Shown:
11h13
